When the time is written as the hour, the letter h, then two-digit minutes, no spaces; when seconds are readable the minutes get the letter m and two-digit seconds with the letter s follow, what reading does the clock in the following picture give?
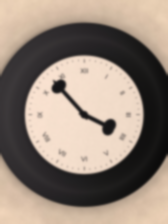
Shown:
3h53
